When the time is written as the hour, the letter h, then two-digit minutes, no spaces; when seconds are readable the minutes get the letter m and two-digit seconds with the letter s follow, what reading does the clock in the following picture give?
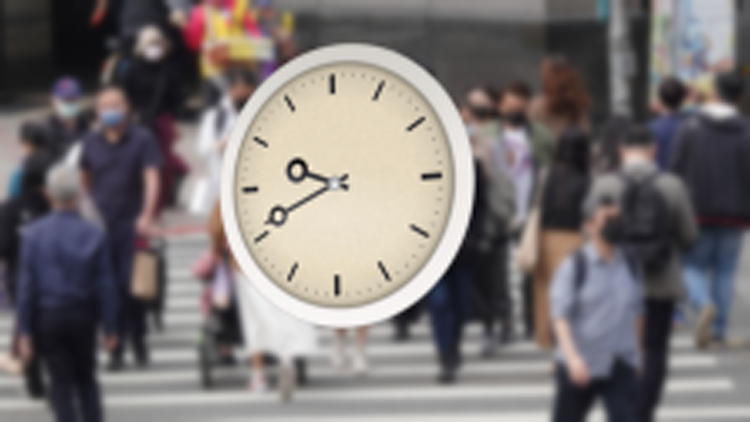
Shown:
9h41
